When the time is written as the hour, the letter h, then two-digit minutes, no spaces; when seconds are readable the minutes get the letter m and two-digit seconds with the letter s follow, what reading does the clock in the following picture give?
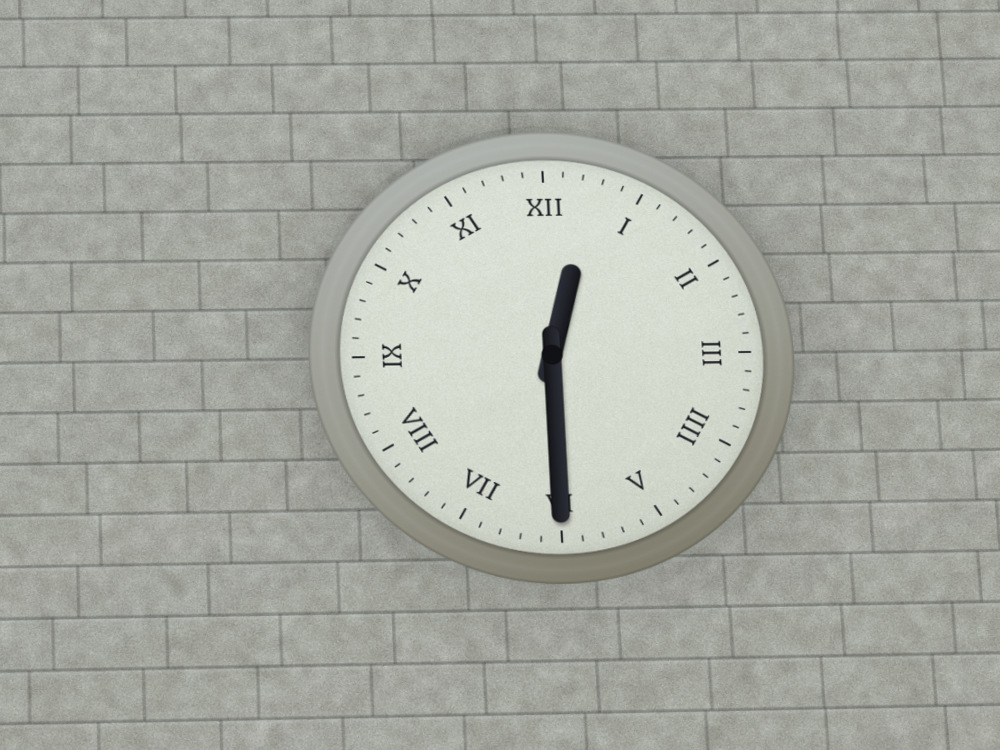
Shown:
12h30
